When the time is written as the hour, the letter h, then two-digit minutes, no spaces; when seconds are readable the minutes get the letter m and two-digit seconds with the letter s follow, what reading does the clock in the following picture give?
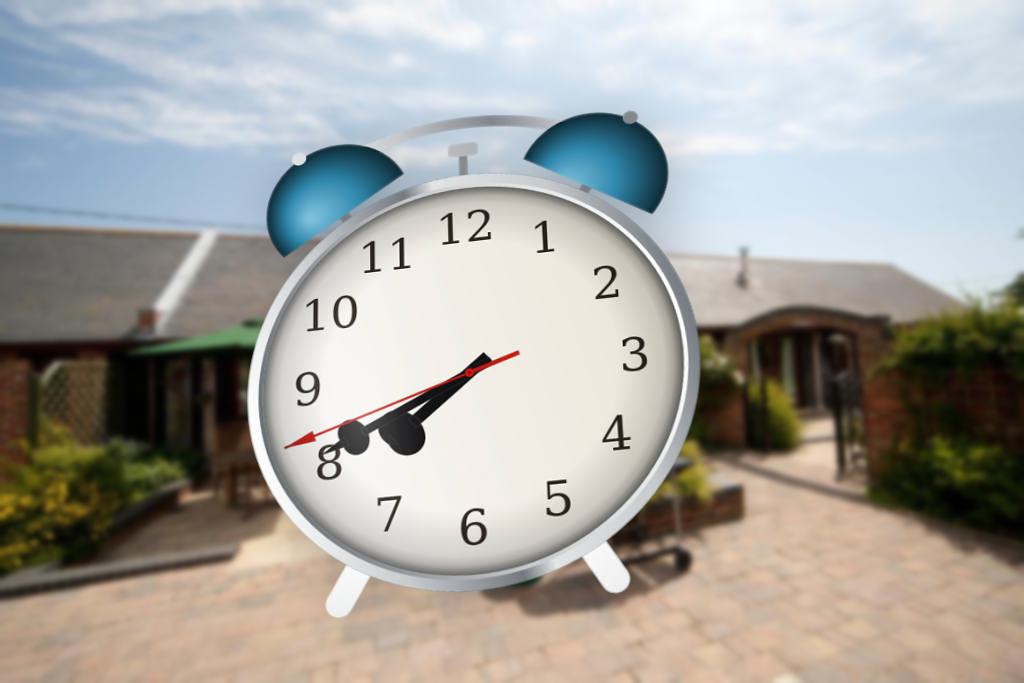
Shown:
7h40m42s
